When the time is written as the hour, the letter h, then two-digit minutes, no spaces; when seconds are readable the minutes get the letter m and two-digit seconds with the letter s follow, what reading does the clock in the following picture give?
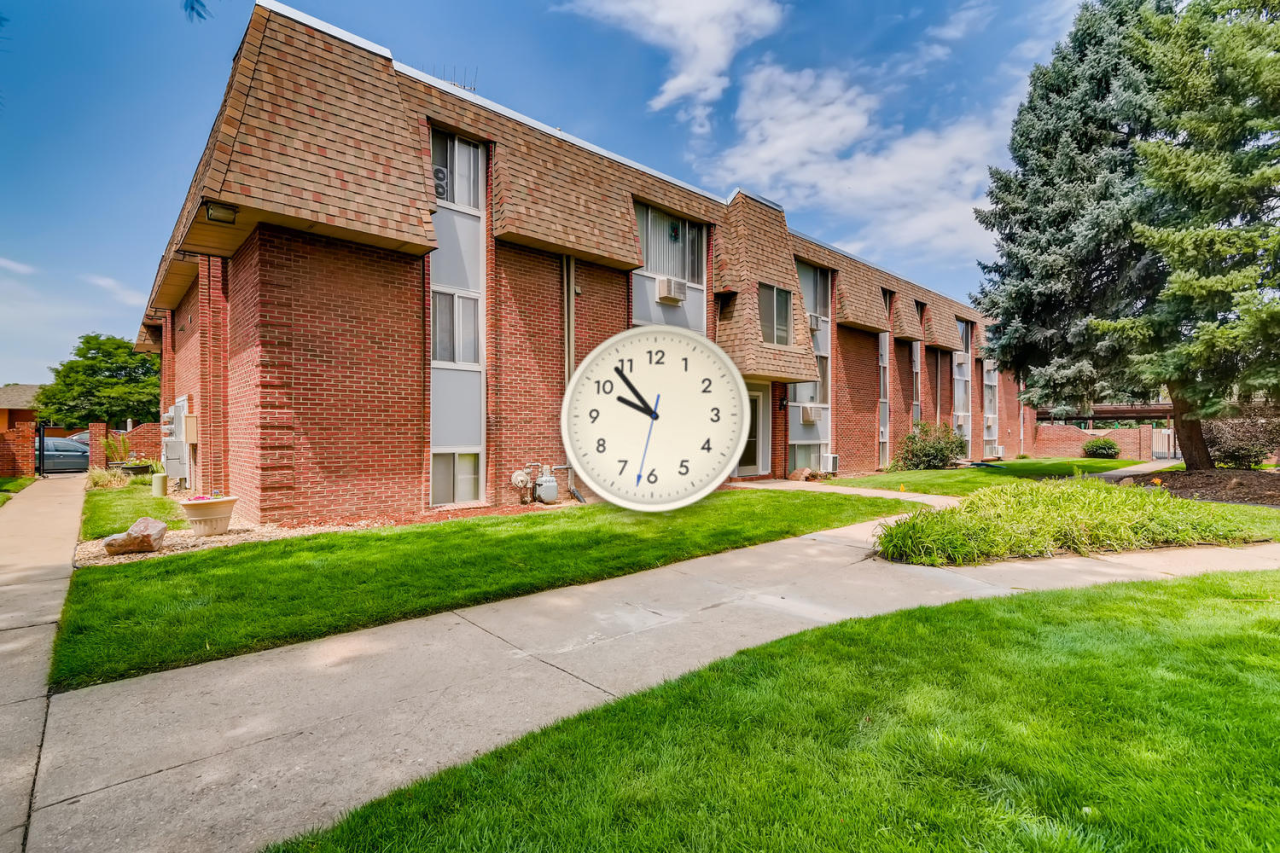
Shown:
9h53m32s
